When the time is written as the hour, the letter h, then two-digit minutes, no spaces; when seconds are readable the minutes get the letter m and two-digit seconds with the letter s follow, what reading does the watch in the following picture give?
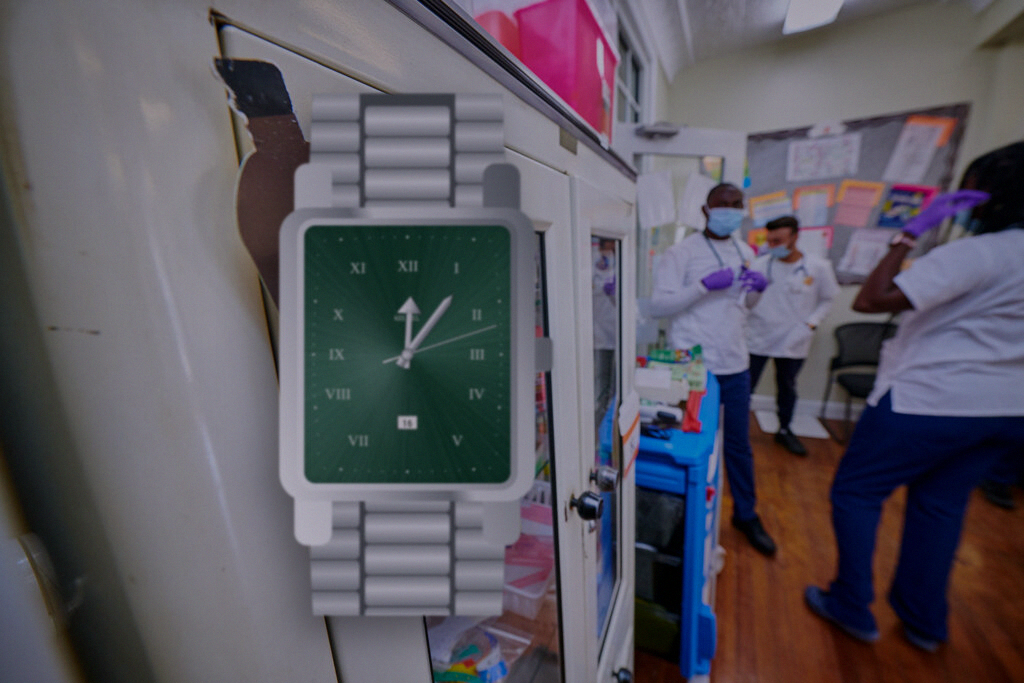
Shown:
12h06m12s
